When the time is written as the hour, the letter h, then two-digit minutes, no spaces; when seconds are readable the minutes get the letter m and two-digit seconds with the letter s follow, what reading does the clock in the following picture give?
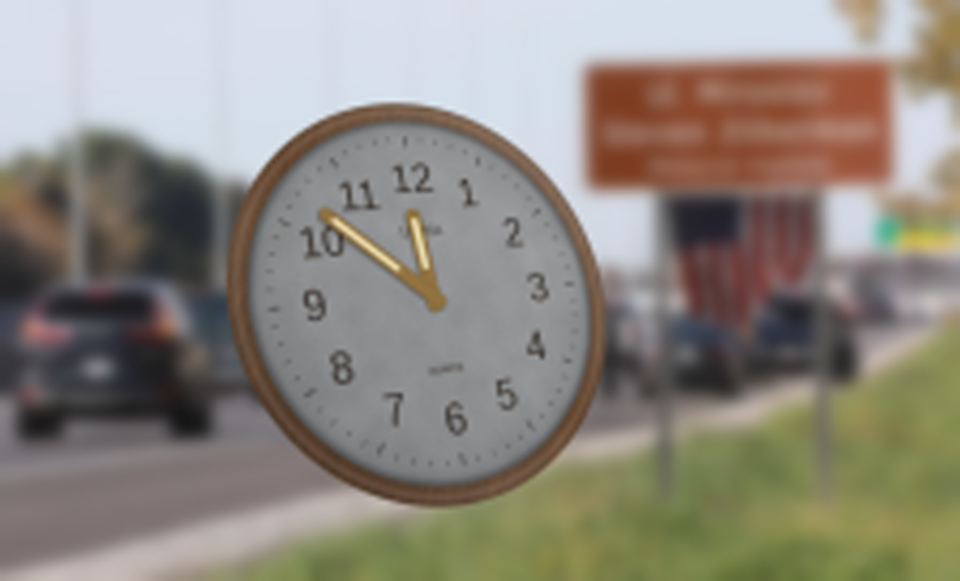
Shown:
11h52
